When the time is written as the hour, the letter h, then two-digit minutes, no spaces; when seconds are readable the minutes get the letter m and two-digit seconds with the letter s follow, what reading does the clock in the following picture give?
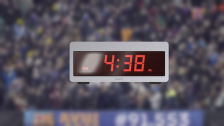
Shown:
4h38
